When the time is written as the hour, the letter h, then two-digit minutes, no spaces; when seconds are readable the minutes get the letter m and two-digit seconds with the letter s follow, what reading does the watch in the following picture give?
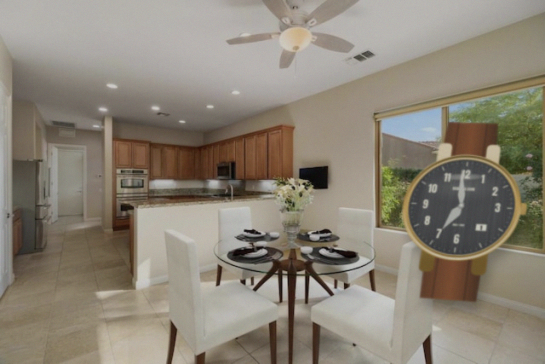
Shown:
6h59
